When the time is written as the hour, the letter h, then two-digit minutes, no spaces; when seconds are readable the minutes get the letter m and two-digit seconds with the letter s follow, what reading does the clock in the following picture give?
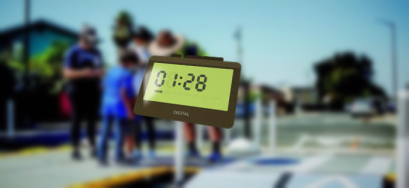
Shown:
1h28
